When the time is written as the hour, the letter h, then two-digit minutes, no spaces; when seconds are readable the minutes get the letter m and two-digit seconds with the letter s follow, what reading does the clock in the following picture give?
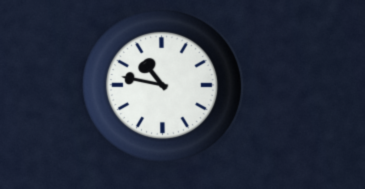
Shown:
10h47
